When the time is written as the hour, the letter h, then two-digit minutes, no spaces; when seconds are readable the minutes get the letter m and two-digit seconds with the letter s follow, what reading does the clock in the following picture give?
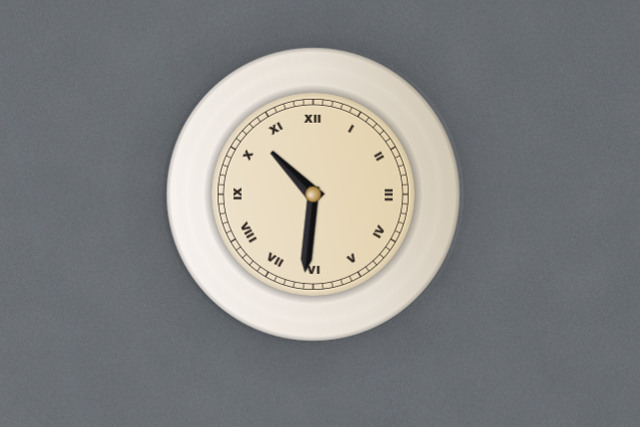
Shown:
10h31
